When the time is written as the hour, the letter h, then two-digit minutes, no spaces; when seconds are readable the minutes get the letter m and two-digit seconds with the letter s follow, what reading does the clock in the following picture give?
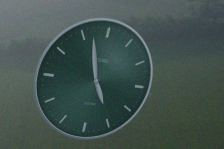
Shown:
4h57
